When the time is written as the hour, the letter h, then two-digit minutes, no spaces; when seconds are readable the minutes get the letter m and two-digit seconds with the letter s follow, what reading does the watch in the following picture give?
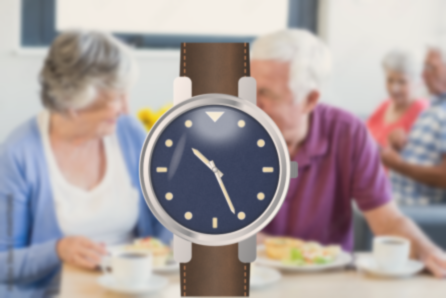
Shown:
10h26
